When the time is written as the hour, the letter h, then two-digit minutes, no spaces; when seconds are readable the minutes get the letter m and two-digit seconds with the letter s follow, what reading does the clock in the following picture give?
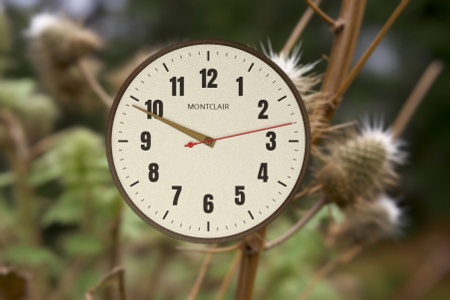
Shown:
9h49m13s
